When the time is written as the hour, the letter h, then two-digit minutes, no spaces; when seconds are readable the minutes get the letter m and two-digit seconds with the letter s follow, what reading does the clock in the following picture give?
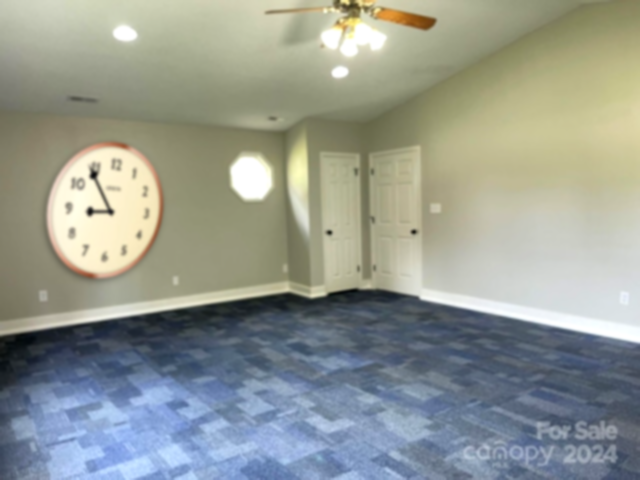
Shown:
8h54
